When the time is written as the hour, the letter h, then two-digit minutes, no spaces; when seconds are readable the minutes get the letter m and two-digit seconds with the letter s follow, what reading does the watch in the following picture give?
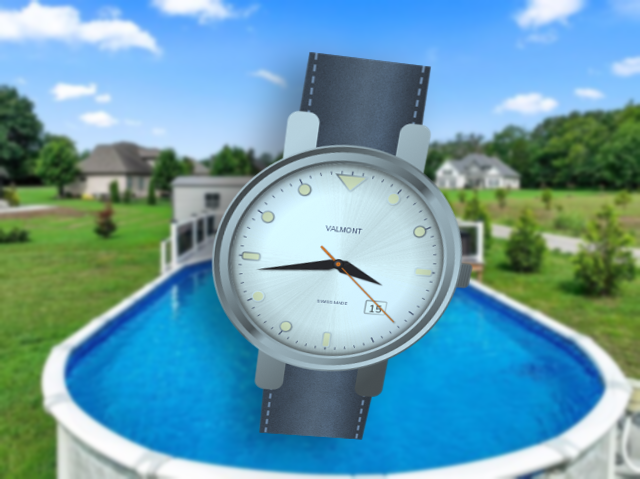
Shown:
3h43m22s
